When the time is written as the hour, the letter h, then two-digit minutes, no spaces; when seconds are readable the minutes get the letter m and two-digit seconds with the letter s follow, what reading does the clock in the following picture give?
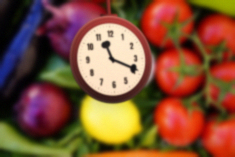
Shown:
11h19
